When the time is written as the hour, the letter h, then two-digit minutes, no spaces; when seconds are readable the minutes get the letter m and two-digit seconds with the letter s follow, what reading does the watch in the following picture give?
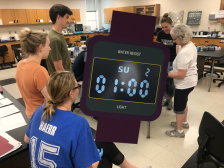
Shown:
1h00
